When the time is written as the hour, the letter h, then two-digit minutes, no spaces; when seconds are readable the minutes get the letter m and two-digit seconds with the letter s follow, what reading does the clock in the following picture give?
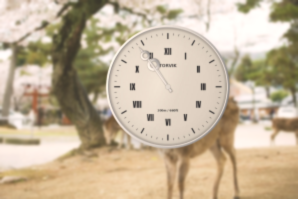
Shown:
10h54
